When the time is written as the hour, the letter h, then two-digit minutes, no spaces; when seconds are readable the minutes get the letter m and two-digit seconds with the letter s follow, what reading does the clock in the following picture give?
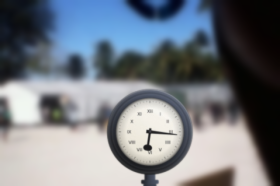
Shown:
6h16
